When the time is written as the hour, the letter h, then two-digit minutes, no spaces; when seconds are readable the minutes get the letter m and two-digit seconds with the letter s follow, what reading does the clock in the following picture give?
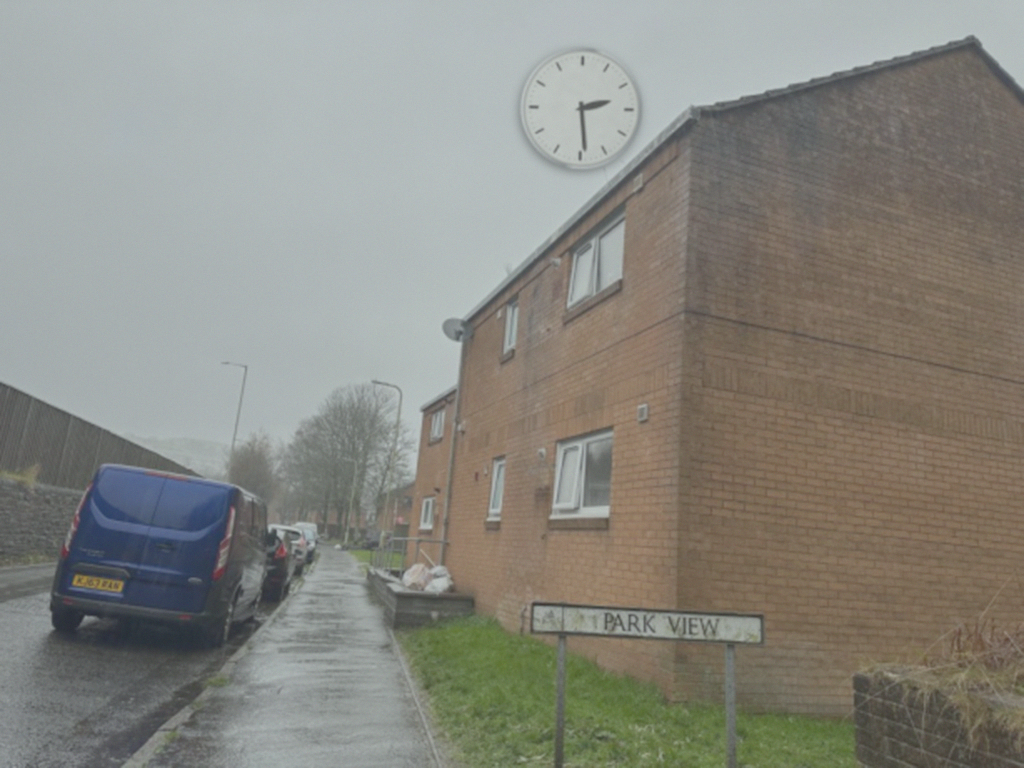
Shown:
2h29
